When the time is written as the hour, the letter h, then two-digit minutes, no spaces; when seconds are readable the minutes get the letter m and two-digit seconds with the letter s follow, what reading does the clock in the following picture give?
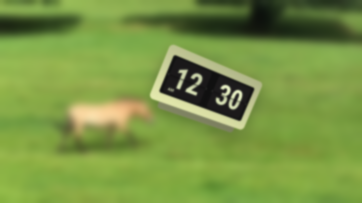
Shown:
12h30
